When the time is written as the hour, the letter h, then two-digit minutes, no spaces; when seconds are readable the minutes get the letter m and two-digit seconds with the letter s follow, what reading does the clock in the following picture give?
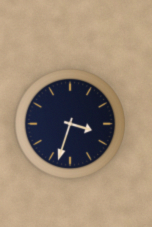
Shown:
3h33
